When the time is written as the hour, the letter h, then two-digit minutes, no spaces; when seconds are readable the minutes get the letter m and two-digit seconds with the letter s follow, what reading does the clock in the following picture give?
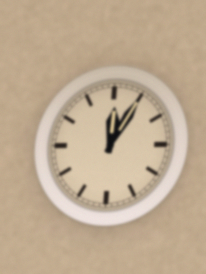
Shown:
12h05
